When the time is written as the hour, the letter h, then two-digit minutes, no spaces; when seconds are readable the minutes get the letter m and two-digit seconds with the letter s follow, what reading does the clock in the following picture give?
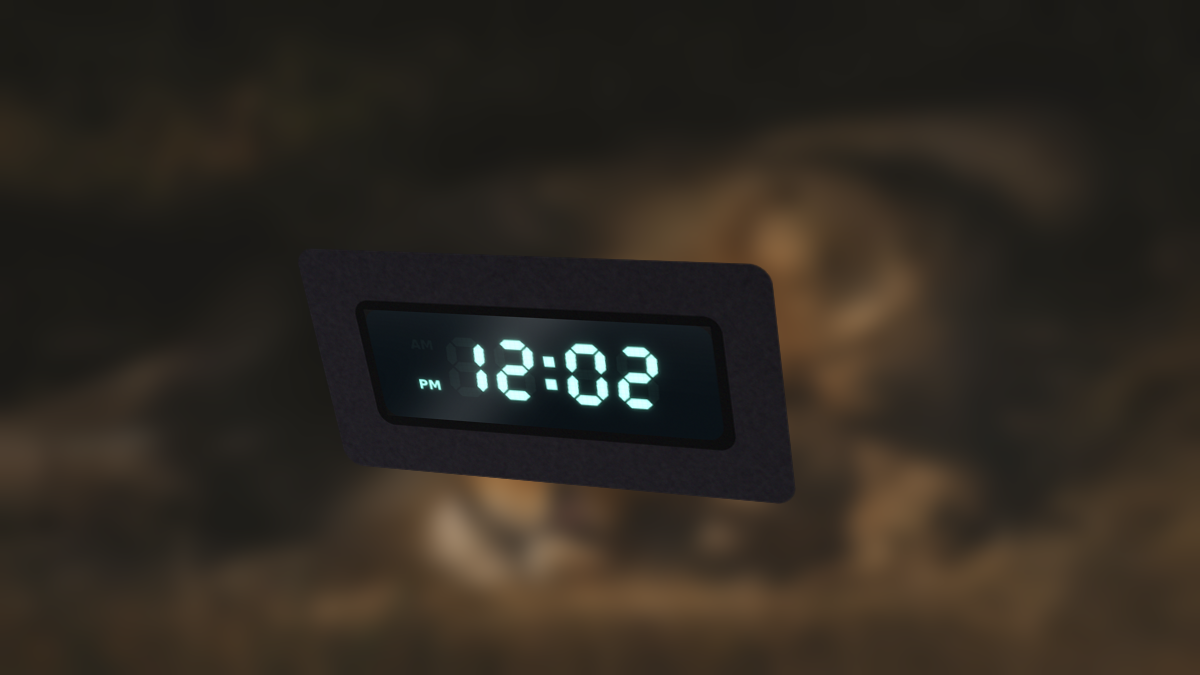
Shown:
12h02
